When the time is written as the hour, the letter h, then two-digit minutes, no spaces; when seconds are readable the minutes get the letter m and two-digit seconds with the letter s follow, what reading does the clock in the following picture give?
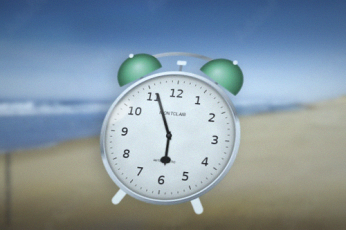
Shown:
5h56
